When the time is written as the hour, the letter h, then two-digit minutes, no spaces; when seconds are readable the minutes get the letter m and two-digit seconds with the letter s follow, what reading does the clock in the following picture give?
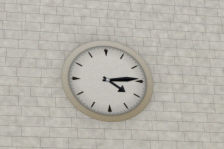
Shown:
4h14
